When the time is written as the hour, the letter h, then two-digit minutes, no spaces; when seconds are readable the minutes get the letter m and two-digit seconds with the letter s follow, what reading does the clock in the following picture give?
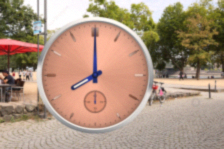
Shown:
8h00
